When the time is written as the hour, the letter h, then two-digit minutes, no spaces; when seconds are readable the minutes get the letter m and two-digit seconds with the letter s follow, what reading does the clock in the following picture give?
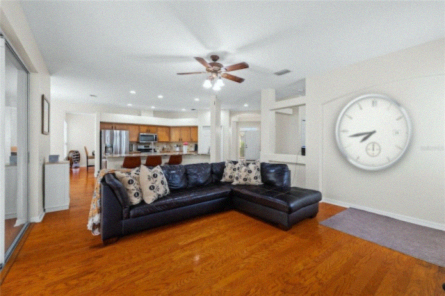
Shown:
7h43
